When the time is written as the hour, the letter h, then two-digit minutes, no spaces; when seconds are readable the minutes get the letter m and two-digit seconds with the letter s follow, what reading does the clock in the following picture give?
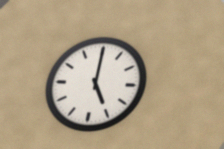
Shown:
5h00
